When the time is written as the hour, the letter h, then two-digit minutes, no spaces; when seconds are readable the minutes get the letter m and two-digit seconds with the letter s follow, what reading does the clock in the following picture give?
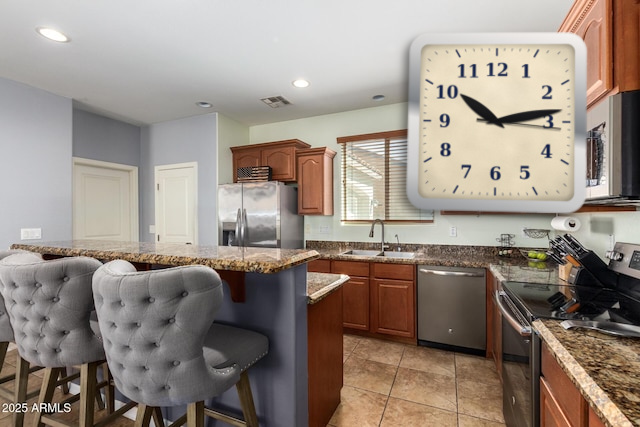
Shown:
10h13m16s
